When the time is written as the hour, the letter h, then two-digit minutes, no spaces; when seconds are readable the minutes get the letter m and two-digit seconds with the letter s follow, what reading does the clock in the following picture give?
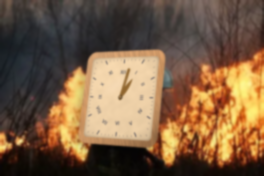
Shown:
1h02
